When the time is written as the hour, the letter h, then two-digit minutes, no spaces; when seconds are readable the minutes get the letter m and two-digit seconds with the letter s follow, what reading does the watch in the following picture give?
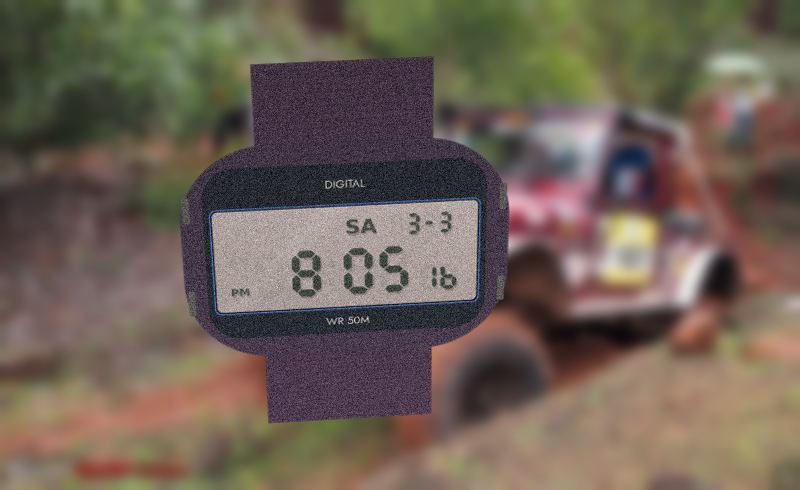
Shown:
8h05m16s
